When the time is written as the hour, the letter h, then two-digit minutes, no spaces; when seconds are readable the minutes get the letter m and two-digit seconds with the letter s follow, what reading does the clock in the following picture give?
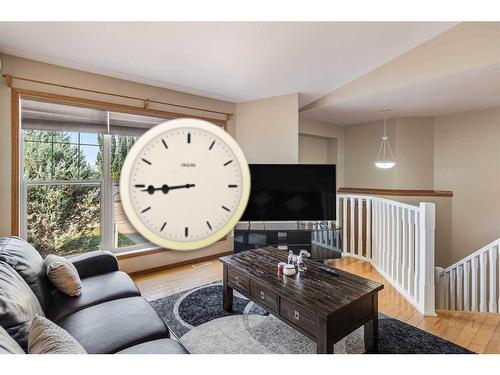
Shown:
8h44
